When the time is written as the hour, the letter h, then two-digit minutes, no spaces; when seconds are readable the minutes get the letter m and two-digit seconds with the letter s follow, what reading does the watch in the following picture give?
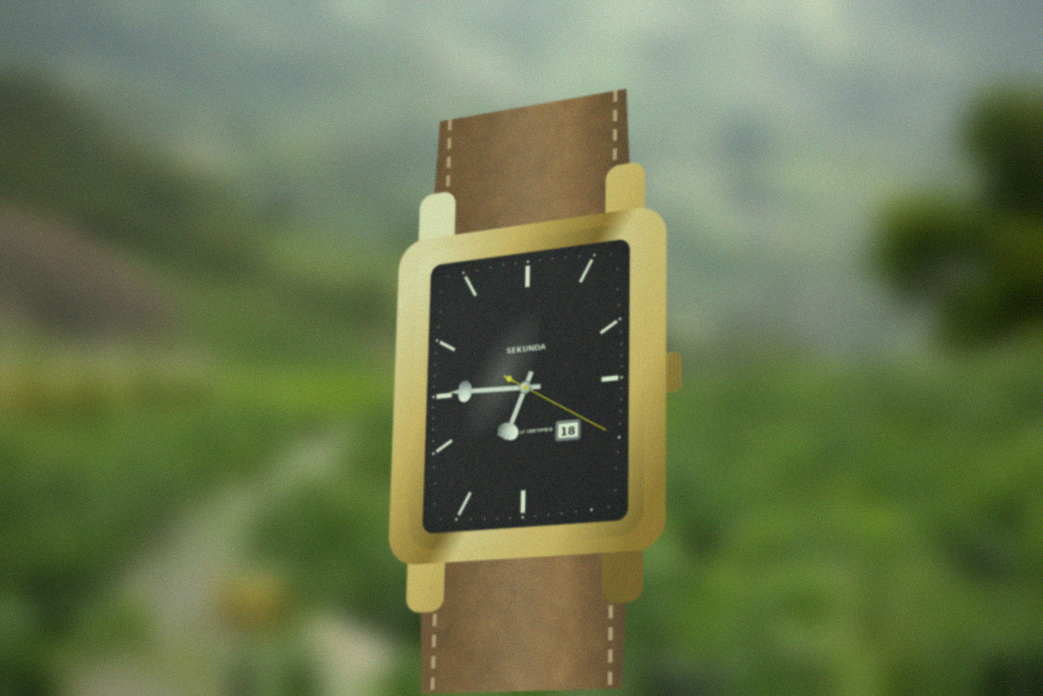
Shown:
6h45m20s
